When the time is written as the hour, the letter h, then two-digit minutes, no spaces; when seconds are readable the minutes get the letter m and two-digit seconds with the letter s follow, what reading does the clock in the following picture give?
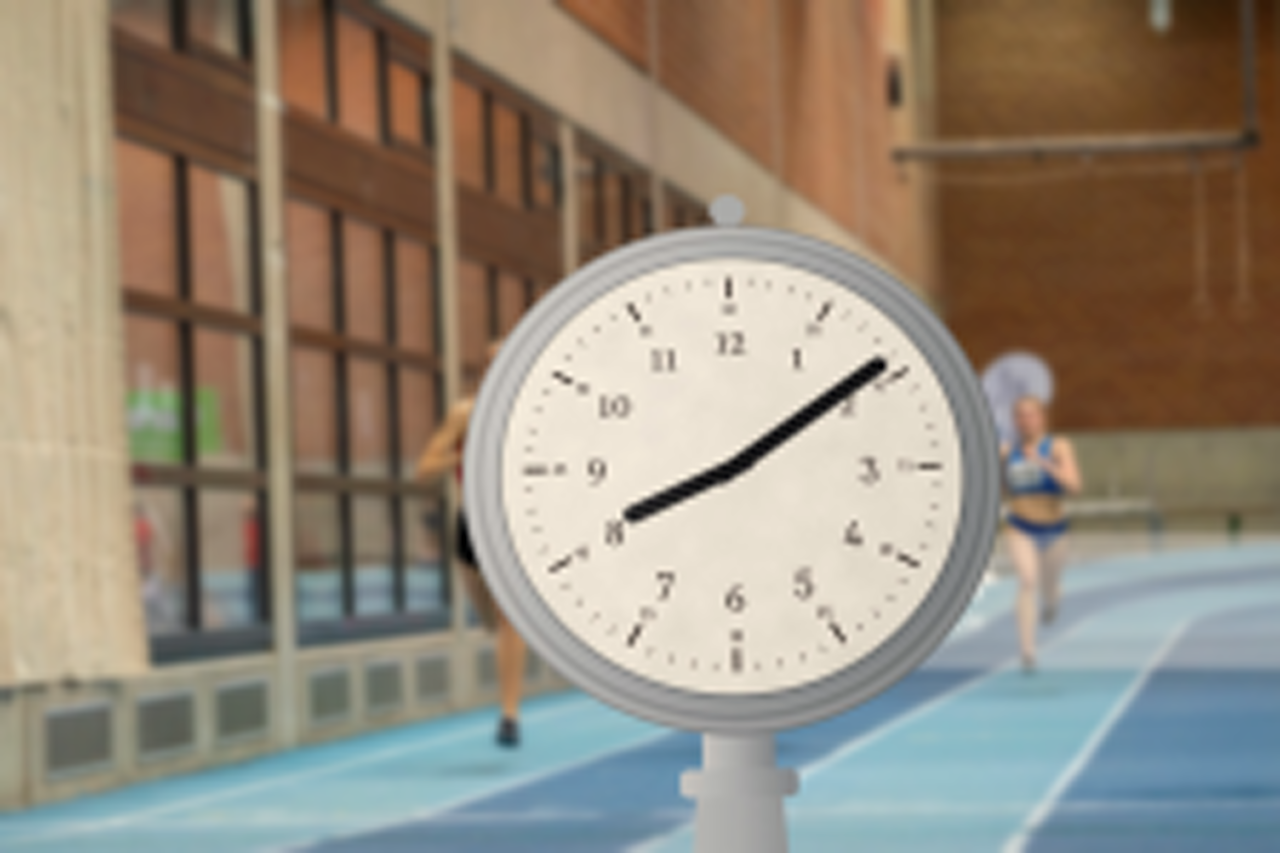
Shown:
8h09
